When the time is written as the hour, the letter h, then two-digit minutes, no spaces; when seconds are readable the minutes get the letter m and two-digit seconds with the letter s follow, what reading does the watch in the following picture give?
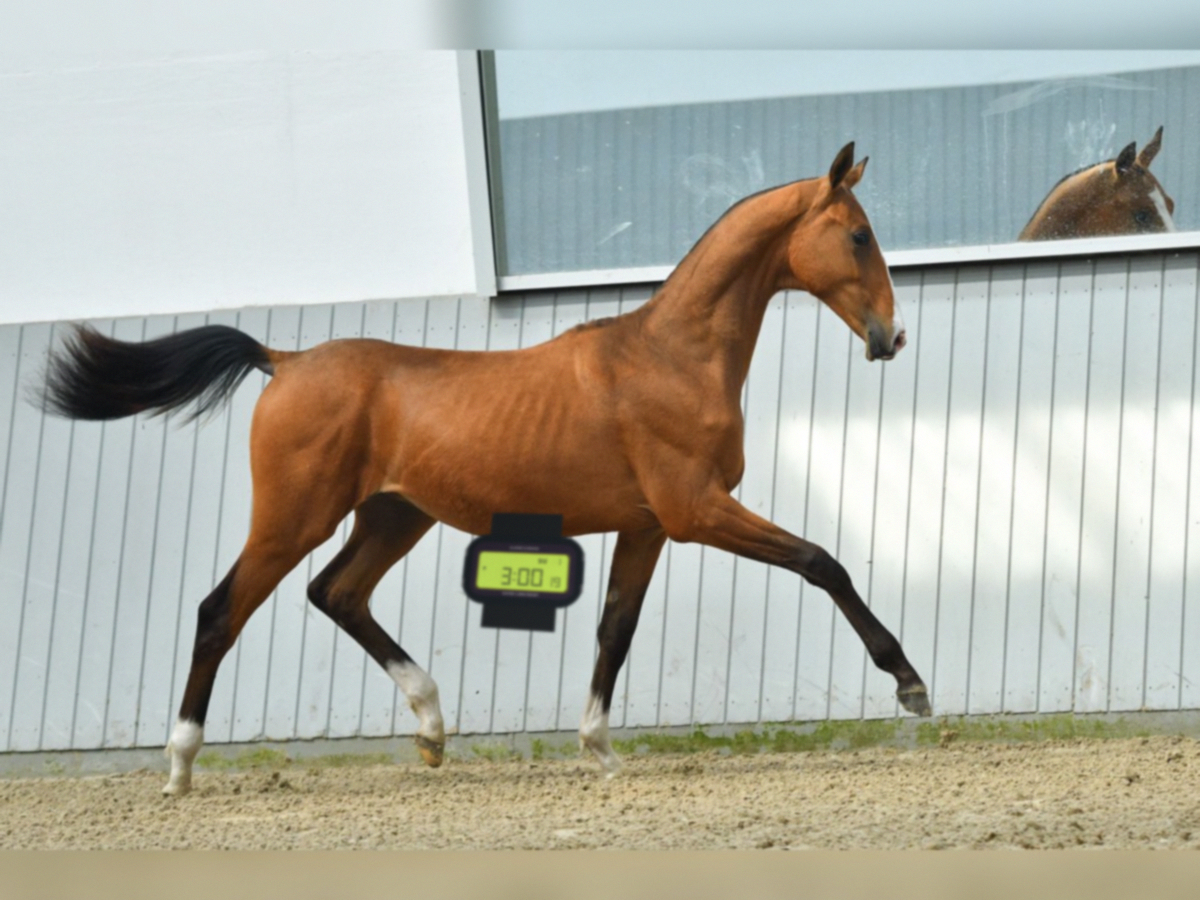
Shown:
3h00
